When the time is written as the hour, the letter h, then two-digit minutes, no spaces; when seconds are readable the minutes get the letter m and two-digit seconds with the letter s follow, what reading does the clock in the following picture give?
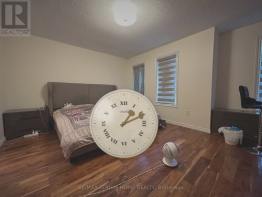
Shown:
1h11
